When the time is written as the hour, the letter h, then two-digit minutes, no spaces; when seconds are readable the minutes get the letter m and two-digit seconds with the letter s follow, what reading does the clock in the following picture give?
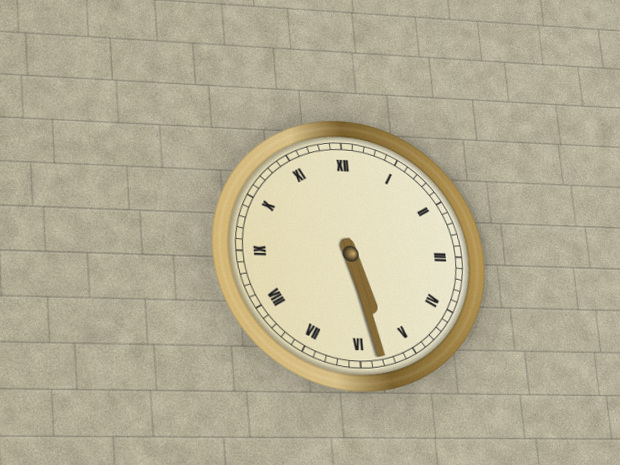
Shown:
5h28
